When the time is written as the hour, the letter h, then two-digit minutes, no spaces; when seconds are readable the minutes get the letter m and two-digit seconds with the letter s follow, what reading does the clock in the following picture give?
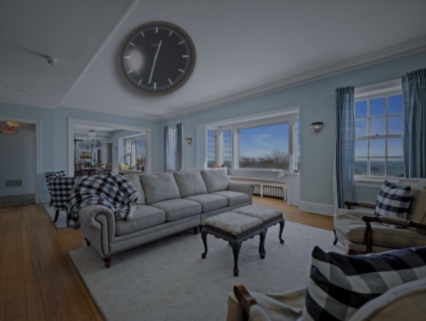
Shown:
12h32
